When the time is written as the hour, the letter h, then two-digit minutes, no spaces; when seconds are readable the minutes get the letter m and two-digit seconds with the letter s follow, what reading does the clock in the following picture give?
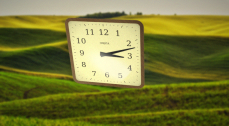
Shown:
3h12
